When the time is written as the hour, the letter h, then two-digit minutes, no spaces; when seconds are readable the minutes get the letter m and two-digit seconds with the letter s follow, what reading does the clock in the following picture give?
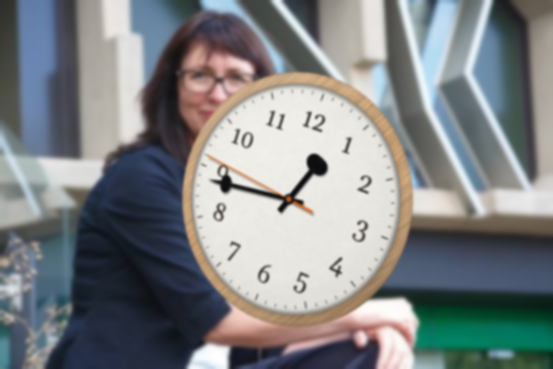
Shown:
12h43m46s
